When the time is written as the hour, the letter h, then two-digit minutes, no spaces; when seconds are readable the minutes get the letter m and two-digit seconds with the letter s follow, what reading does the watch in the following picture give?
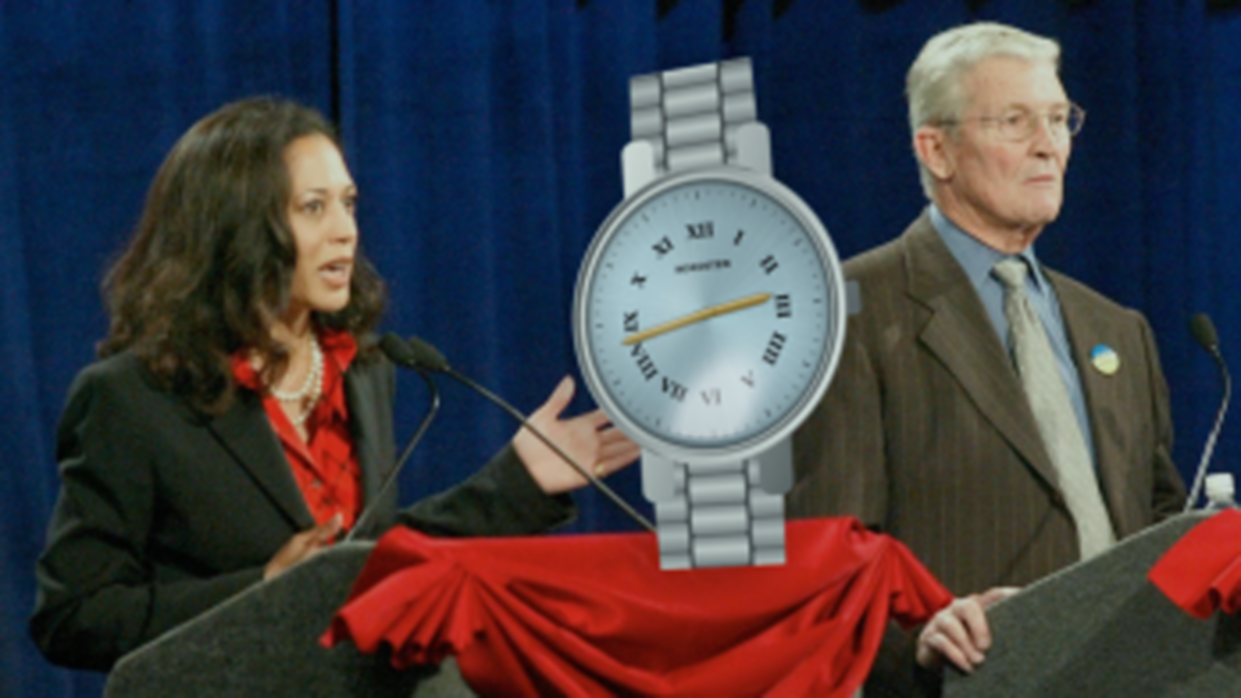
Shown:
2h43
